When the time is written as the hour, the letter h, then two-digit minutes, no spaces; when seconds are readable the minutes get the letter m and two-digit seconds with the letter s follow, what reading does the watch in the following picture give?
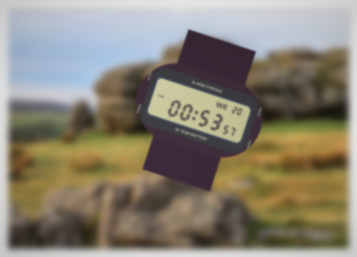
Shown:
0h53
